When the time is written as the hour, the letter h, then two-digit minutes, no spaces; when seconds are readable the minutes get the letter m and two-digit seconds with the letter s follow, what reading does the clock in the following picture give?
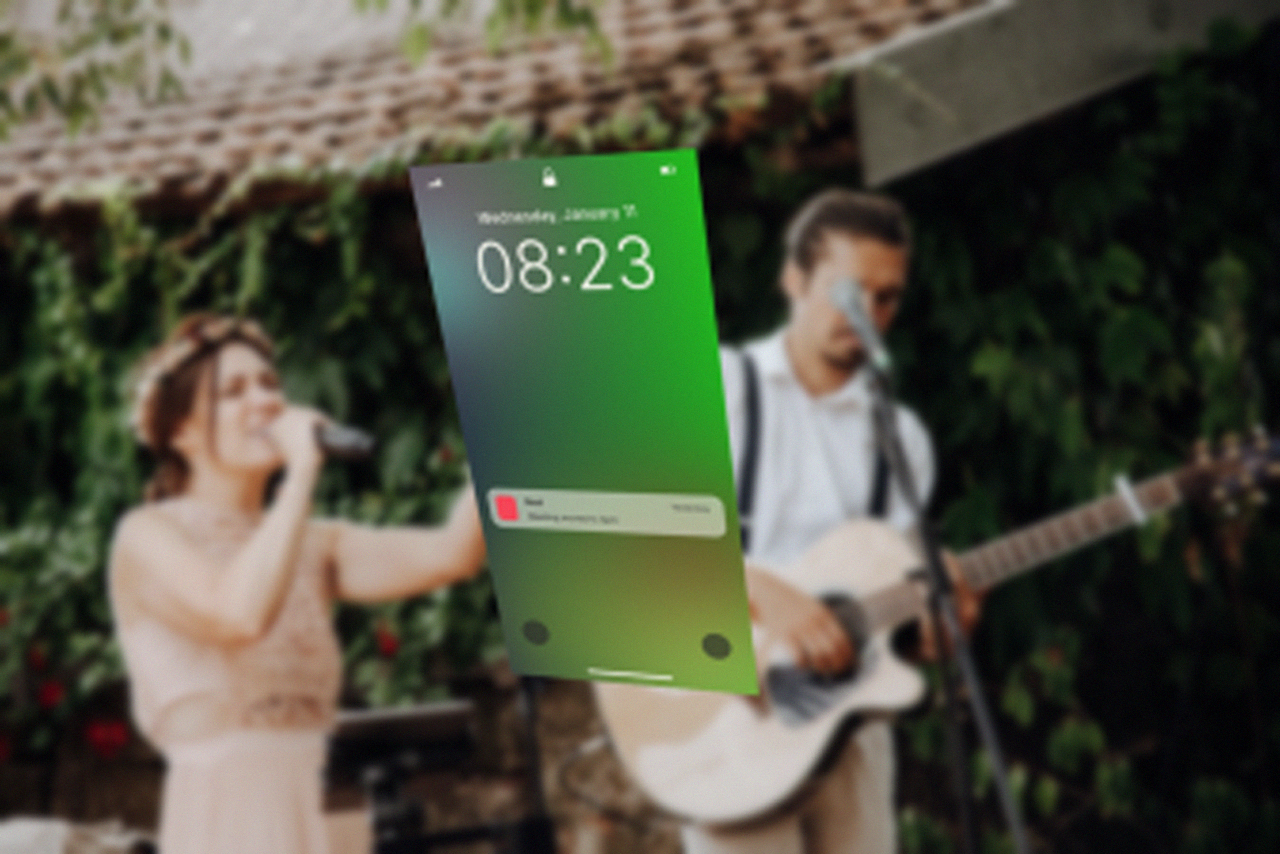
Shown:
8h23
